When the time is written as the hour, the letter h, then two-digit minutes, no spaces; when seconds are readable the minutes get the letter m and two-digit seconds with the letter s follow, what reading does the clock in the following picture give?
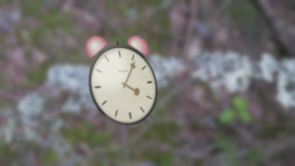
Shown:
4h06
